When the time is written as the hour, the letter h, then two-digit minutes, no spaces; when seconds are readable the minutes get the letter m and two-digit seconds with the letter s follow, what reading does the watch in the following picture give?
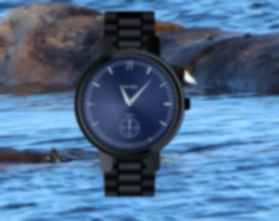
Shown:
11h07
